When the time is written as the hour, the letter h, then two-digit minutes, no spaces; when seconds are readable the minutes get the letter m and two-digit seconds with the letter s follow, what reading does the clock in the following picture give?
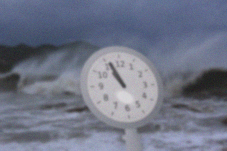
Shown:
10h56
